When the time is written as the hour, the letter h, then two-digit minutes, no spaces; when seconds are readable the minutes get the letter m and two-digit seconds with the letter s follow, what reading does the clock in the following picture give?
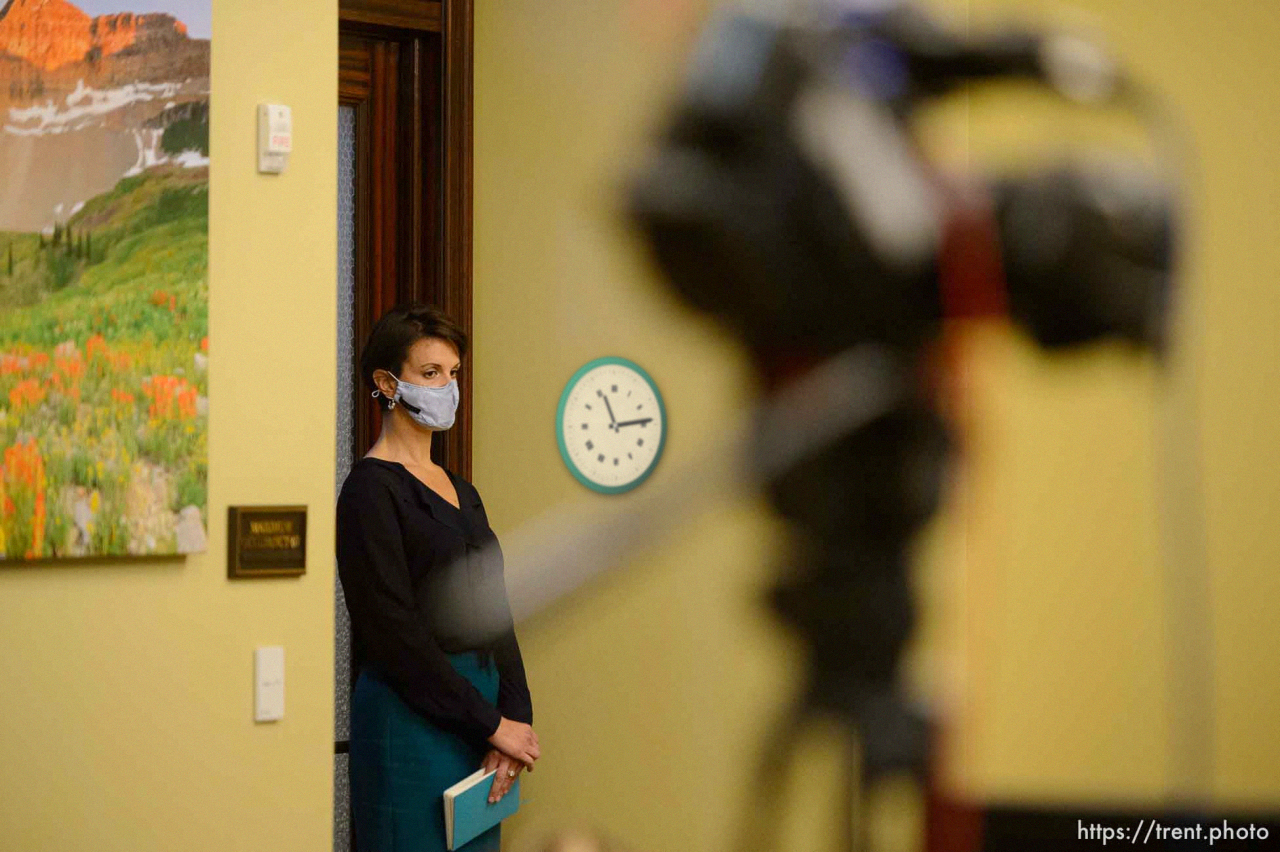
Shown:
11h14
